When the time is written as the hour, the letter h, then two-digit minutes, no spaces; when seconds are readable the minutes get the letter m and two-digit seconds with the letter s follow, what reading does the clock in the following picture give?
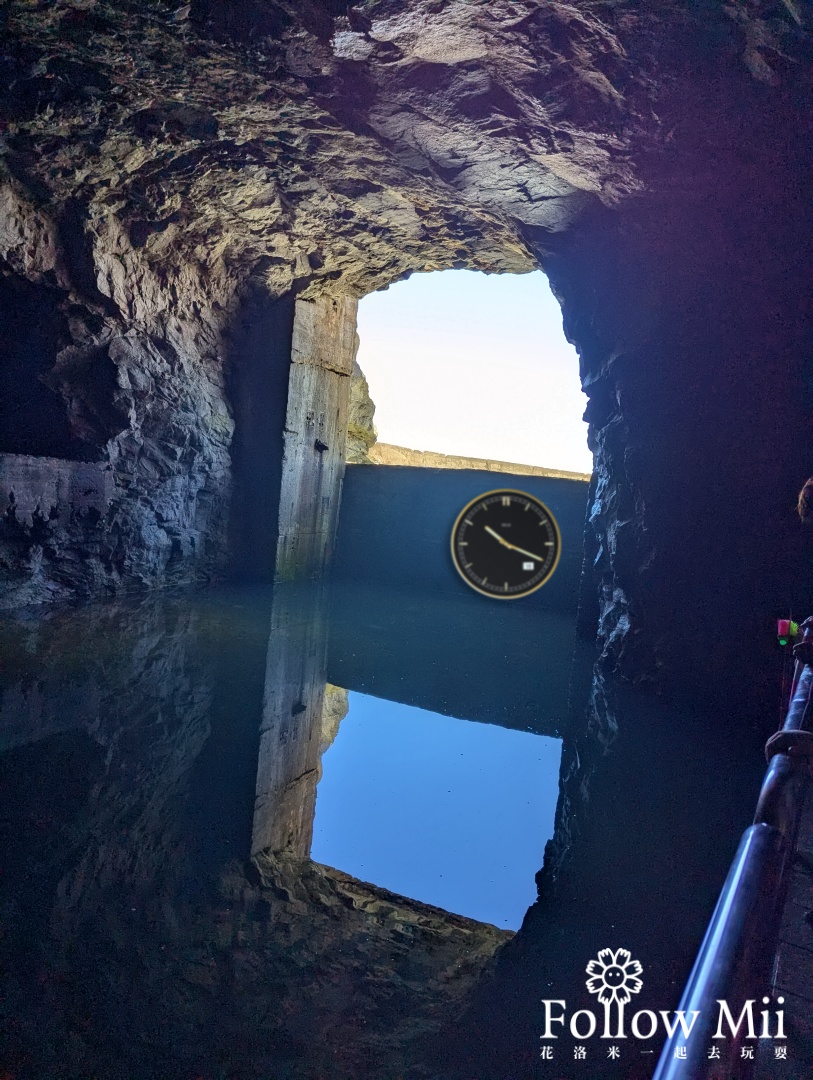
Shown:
10h19
